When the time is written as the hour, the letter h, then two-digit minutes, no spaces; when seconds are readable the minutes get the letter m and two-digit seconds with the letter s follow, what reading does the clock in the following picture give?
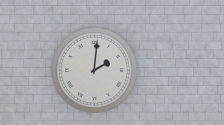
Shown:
2h01
